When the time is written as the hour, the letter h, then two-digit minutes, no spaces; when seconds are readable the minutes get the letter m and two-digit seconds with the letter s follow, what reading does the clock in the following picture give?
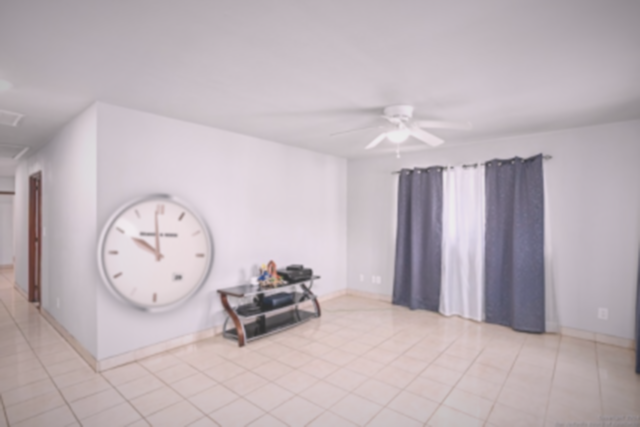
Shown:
9h59
